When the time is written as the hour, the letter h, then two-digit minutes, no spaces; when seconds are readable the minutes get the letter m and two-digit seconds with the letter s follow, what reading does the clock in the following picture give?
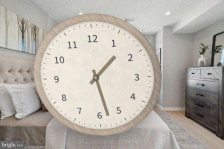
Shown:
1h28
